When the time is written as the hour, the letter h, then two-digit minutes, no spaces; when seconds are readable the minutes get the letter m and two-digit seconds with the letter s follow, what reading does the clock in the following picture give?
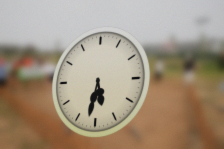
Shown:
5h32
